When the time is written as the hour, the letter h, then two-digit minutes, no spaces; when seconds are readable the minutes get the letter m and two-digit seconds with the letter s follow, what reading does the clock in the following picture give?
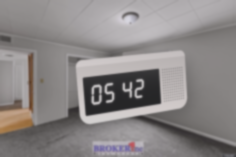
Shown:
5h42
